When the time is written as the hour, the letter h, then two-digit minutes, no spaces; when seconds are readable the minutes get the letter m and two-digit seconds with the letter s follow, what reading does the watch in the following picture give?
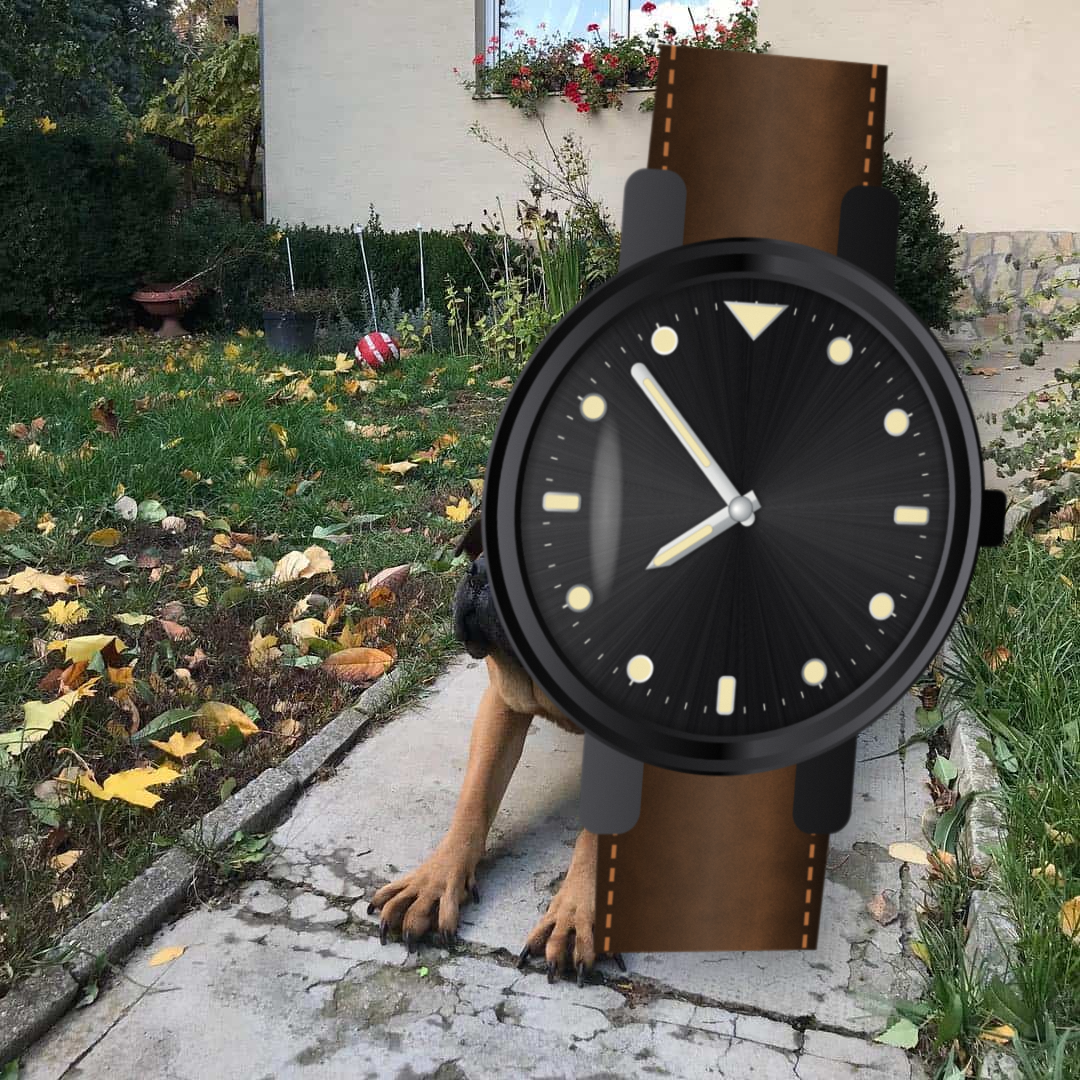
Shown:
7h53
